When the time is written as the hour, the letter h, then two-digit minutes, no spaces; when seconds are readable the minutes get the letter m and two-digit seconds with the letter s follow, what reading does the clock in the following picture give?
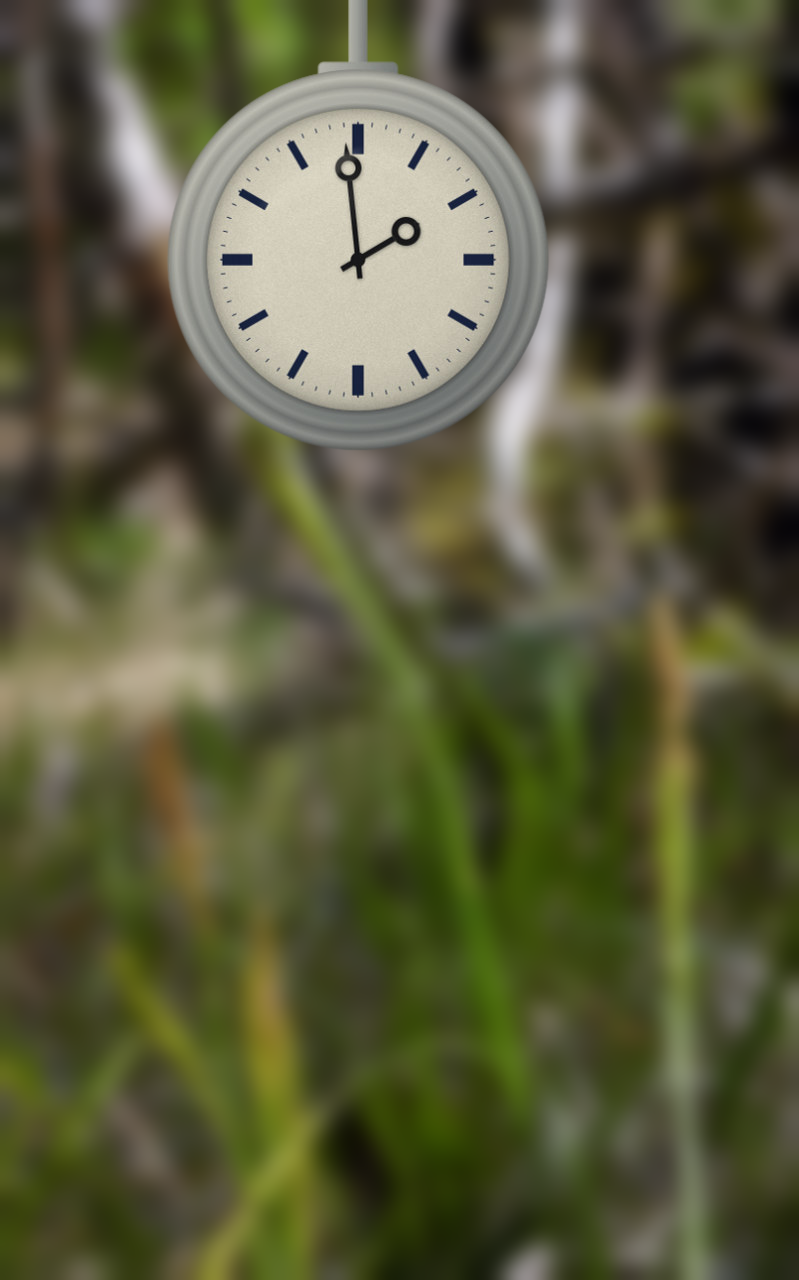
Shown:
1h59
